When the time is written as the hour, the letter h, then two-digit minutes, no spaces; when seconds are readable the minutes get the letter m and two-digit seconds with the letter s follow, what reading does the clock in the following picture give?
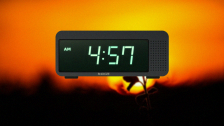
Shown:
4h57
